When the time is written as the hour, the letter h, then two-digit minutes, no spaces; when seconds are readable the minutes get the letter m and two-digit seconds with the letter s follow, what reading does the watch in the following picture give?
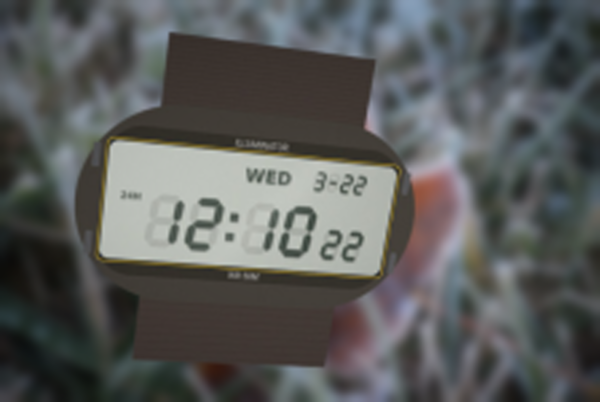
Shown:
12h10m22s
